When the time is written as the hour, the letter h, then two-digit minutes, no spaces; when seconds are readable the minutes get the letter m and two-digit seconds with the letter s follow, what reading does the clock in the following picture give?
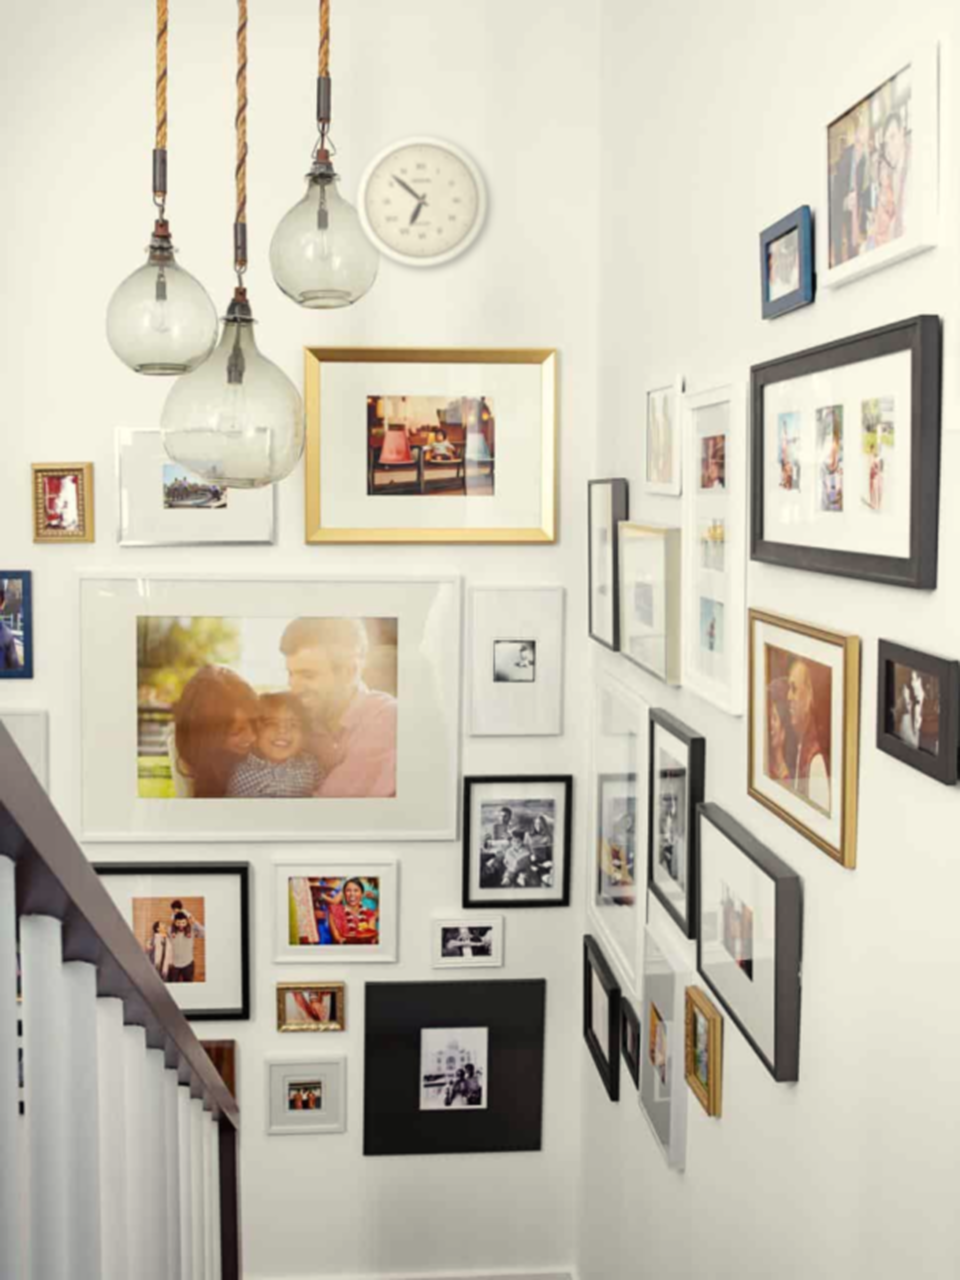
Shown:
6h52
